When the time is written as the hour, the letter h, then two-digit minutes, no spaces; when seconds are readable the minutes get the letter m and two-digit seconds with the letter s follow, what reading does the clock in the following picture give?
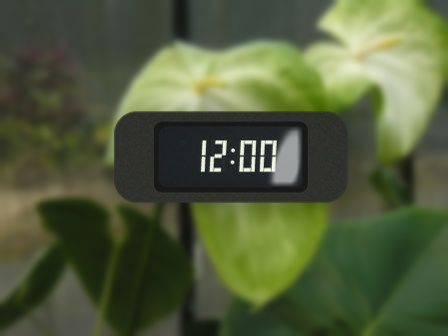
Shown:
12h00
